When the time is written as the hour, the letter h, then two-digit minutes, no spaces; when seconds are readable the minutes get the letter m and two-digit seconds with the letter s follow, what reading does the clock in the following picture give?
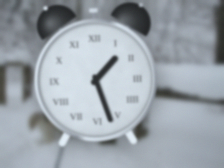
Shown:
1h27
